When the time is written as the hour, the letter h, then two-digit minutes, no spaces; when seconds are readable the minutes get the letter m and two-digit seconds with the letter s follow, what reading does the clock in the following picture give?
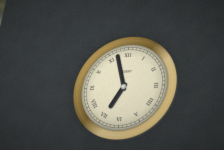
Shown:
6h57
